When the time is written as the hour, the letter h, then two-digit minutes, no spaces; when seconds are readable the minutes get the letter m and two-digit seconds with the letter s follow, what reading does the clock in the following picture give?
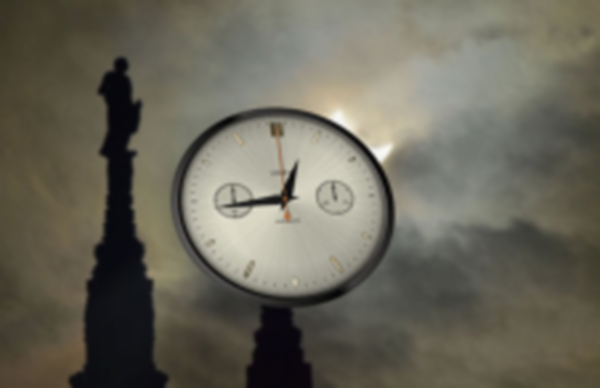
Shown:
12h44
